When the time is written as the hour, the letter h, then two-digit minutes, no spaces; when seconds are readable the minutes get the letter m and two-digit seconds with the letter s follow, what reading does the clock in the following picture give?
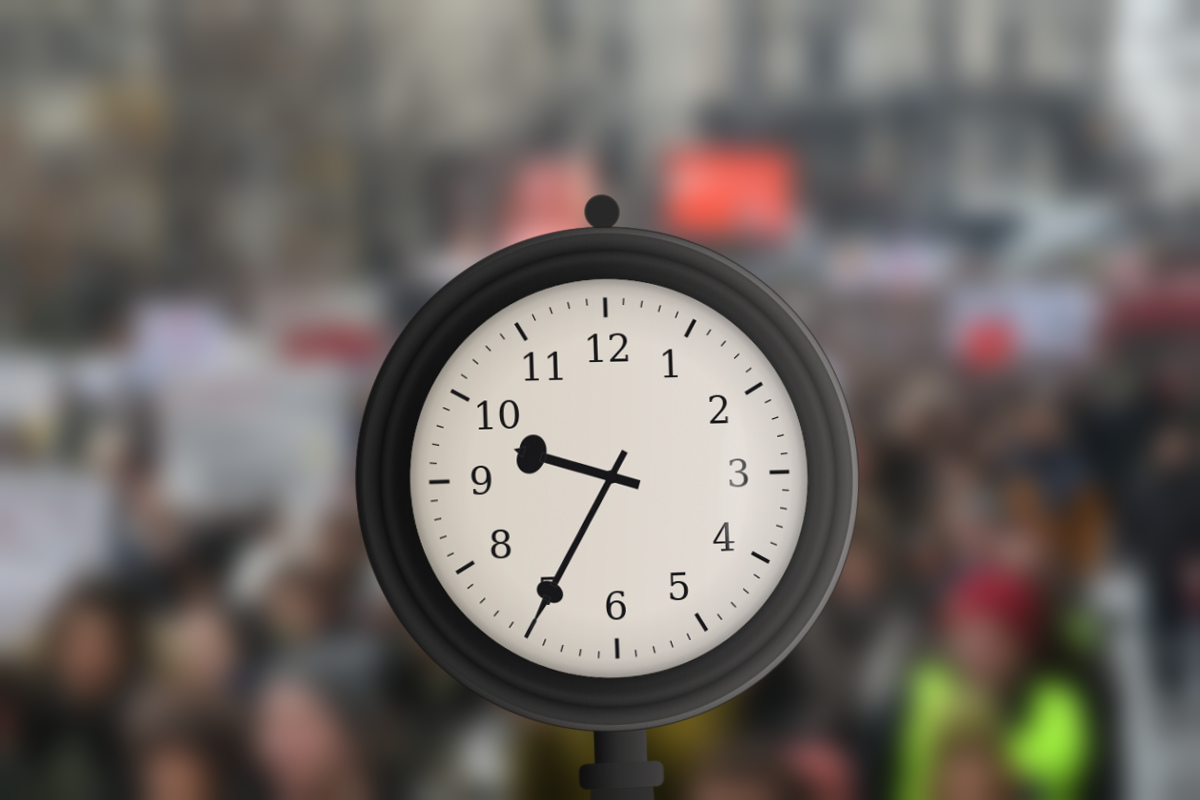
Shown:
9h35
